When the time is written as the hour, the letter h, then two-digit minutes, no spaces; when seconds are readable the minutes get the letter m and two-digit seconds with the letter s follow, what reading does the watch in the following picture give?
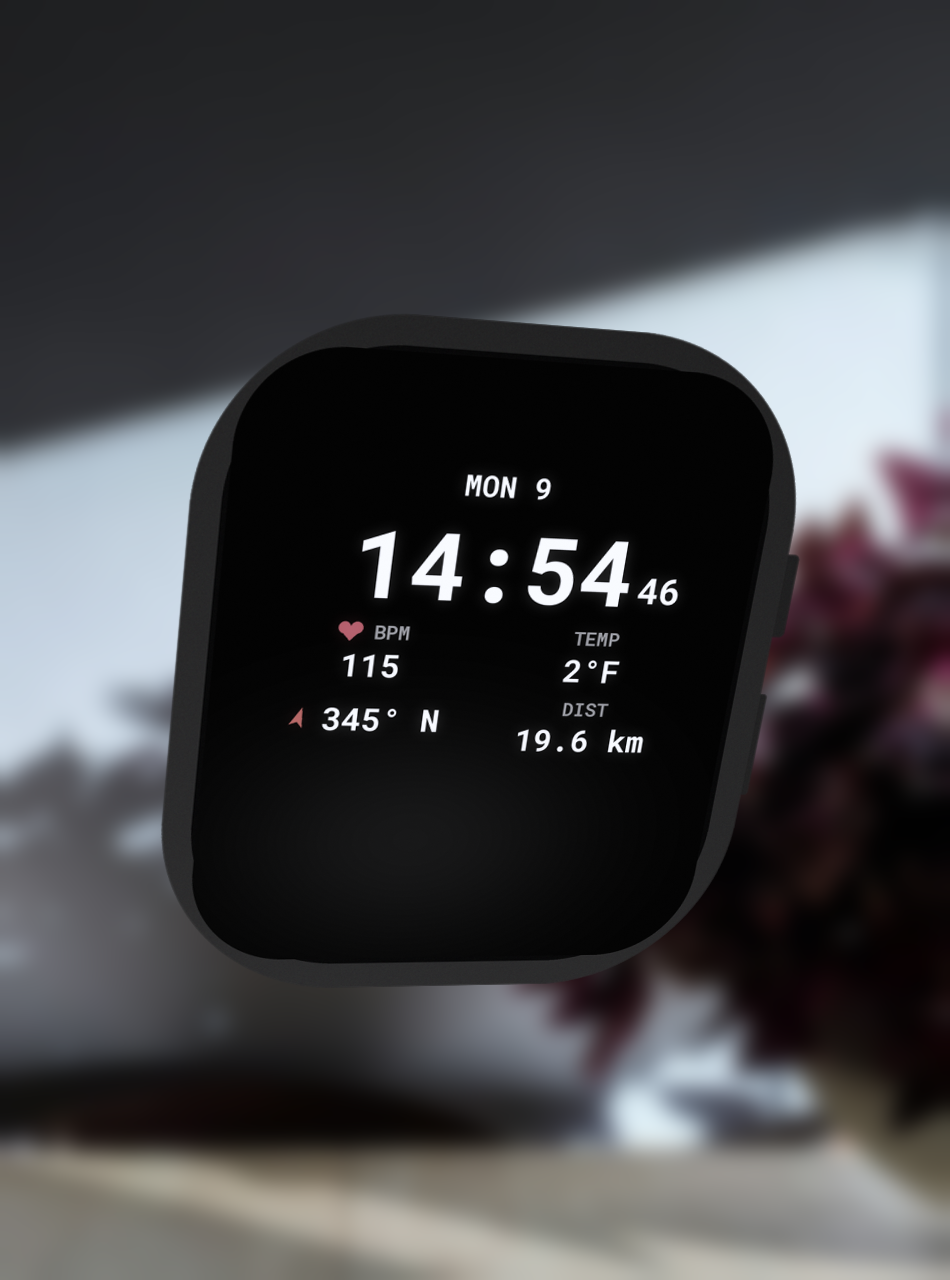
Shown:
14h54m46s
